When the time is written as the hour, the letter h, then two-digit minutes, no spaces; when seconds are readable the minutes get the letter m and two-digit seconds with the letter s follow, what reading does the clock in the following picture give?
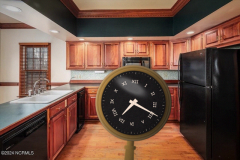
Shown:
7h19
